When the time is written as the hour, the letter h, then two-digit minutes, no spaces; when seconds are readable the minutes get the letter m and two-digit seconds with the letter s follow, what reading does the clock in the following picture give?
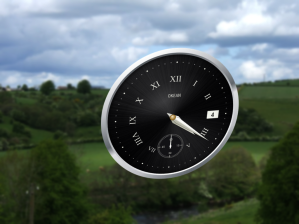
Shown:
4h21
